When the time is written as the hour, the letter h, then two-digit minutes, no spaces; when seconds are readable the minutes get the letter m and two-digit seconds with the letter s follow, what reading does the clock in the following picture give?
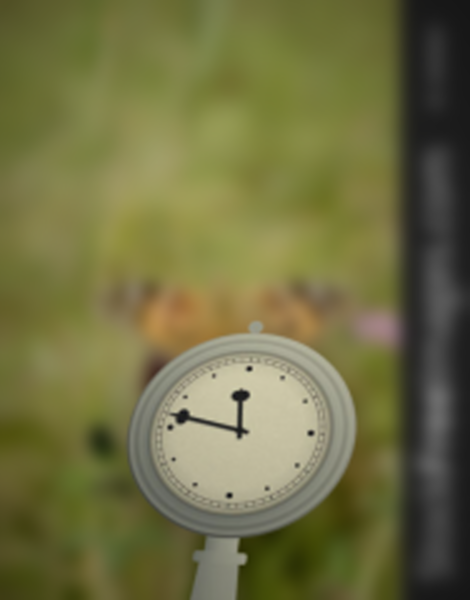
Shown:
11h47
